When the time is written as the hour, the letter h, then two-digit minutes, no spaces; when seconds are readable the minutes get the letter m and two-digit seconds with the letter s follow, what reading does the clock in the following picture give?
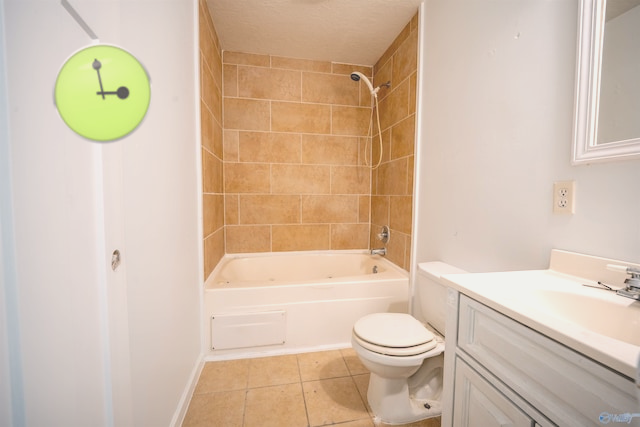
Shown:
2h58
